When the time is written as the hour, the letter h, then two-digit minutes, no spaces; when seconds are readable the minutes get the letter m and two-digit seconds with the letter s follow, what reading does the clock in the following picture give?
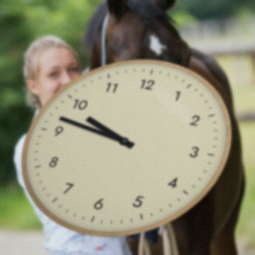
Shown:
9h47
